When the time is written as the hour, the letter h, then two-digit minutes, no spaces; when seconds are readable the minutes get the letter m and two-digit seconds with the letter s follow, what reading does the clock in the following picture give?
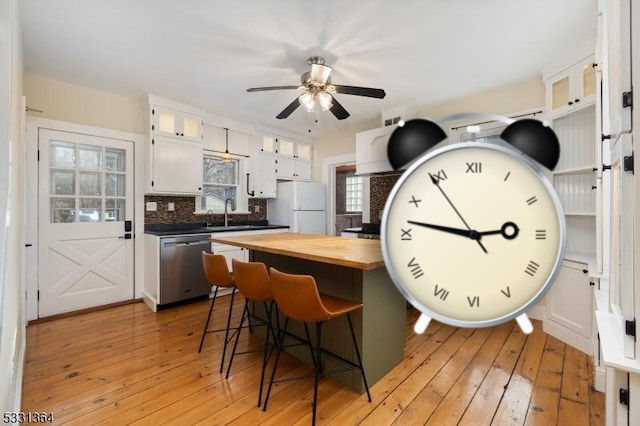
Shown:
2h46m54s
